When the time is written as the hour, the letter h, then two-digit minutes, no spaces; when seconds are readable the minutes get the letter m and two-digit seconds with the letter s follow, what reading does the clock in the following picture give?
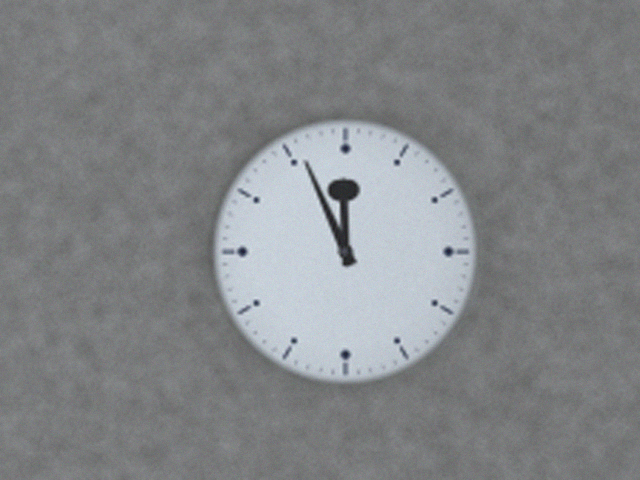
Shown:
11h56
